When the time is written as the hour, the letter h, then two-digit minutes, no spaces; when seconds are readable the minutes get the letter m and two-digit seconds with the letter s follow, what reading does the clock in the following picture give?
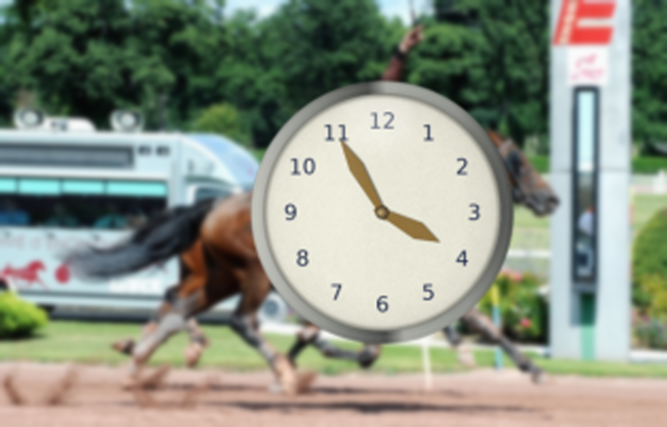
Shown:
3h55
